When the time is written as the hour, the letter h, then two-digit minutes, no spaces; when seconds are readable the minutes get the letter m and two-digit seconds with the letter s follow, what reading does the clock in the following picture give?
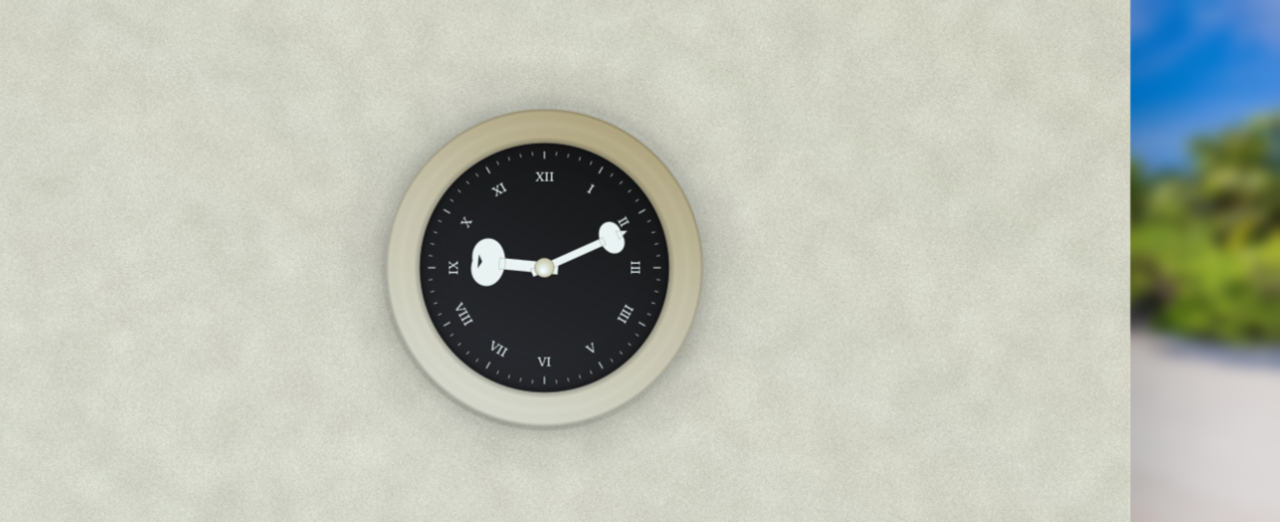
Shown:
9h11
